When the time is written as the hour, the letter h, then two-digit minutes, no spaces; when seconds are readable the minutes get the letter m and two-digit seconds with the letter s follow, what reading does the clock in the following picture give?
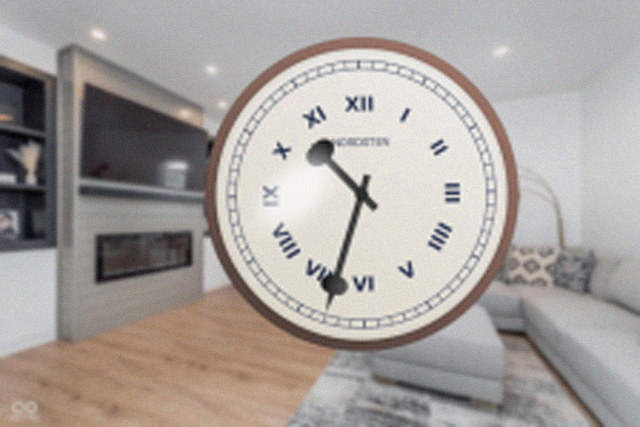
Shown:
10h33
